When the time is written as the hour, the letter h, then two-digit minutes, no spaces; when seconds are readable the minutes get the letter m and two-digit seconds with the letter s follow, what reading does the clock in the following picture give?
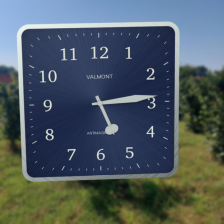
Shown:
5h14
